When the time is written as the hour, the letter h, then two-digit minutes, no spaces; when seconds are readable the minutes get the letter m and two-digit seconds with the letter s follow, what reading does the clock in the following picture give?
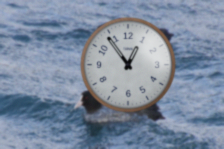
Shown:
12h54
